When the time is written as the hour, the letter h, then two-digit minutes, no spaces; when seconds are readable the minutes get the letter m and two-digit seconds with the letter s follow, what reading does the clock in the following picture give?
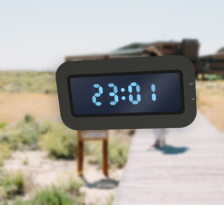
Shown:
23h01
